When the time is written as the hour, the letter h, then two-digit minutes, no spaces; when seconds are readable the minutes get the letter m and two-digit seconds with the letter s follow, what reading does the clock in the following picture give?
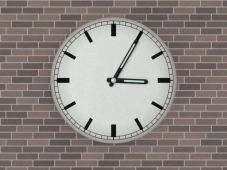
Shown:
3h05
